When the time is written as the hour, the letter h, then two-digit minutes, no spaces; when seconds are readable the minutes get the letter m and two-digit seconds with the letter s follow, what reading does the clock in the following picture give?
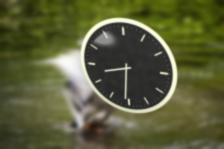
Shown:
8h31
